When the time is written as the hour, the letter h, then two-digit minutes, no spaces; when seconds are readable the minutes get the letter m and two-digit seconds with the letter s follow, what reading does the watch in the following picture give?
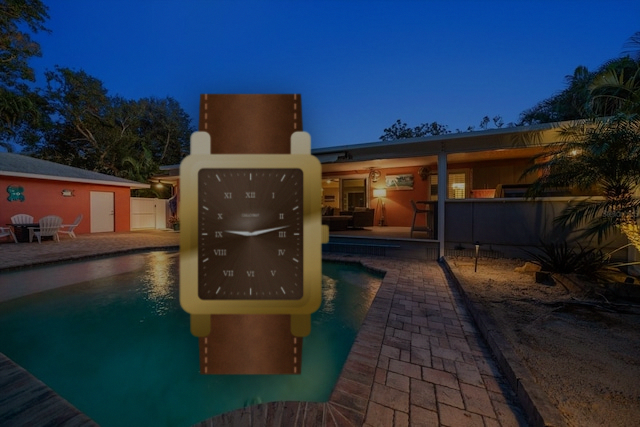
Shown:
9h13
